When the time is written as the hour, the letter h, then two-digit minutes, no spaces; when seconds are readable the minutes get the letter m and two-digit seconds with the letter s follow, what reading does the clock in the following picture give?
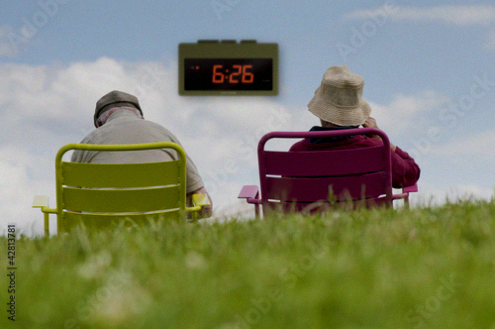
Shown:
6h26
